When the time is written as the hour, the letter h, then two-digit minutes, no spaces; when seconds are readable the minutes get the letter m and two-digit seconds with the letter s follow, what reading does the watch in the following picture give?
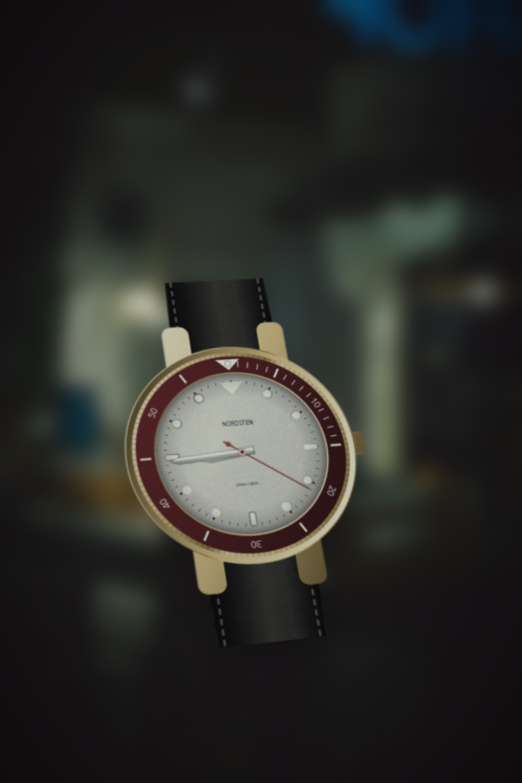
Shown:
8h44m21s
